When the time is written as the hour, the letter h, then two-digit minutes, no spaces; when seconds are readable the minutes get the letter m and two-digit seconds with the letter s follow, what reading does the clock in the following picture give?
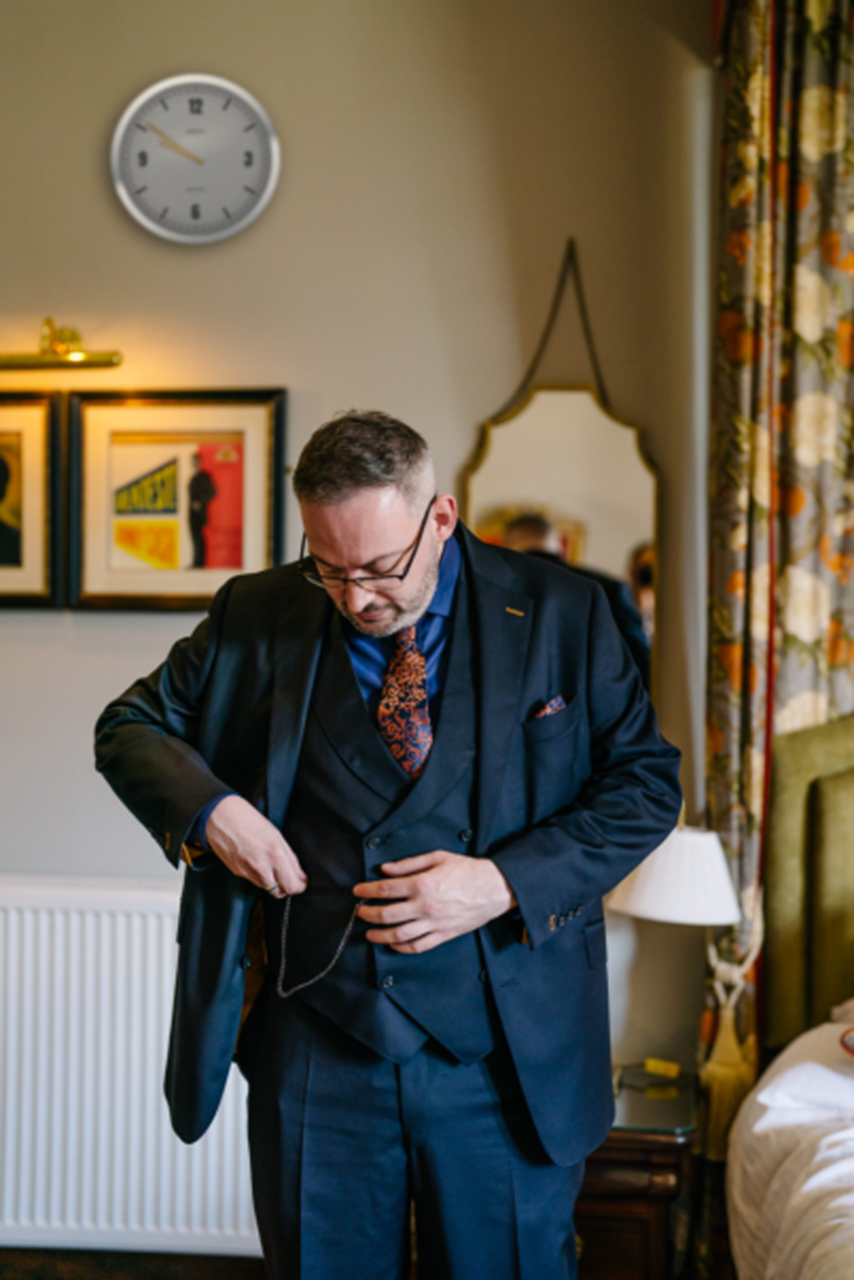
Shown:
9h51
